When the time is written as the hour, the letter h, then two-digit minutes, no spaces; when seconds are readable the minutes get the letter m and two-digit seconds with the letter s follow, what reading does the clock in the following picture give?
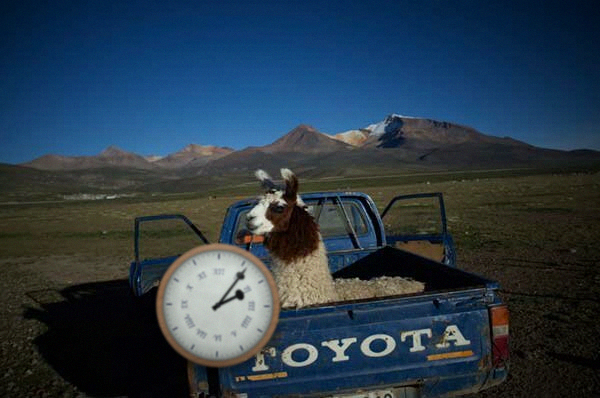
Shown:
2h06
